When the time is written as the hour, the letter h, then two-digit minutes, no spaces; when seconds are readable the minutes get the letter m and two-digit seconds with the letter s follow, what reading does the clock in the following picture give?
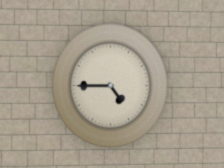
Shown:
4h45
